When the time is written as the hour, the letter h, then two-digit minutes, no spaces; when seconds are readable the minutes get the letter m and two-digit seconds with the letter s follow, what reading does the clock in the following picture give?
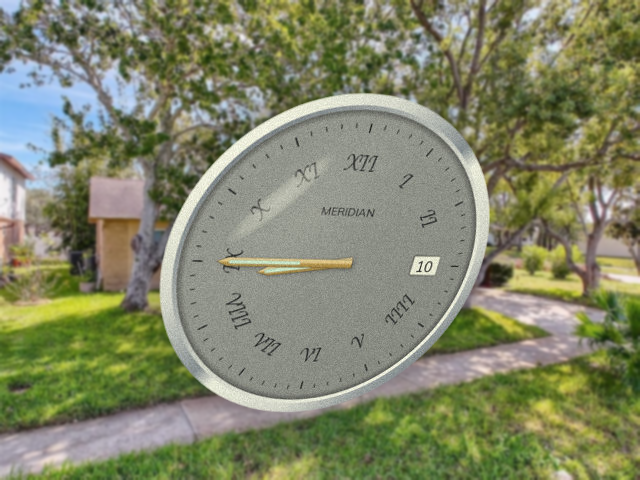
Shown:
8h45
